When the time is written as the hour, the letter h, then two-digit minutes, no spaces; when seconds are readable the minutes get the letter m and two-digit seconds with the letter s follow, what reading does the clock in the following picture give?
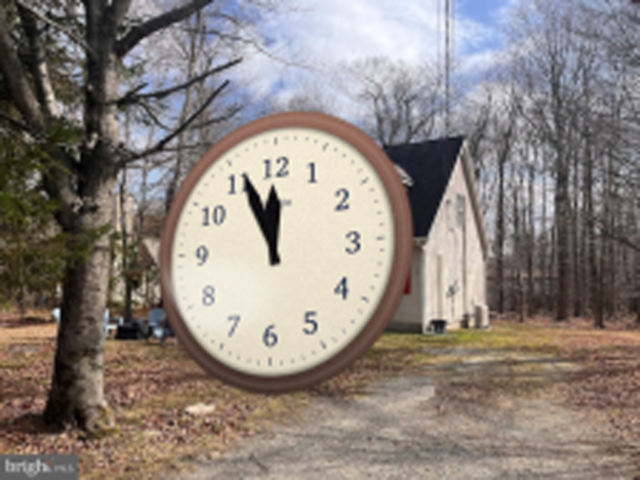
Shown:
11h56
